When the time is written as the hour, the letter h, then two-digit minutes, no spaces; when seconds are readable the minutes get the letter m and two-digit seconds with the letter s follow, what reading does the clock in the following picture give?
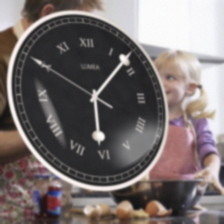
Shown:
6h07m50s
